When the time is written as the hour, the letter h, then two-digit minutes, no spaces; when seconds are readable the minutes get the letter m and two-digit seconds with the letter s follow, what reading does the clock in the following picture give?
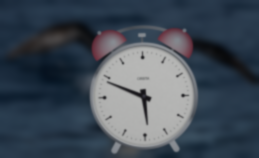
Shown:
5h49
